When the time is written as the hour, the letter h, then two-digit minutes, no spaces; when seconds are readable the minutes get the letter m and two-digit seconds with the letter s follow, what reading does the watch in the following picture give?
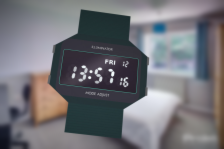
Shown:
13h57m16s
